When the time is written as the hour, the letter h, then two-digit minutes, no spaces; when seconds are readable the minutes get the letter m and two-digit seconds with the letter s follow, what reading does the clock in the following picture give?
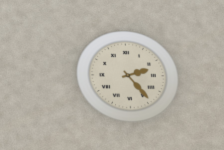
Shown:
2h24
